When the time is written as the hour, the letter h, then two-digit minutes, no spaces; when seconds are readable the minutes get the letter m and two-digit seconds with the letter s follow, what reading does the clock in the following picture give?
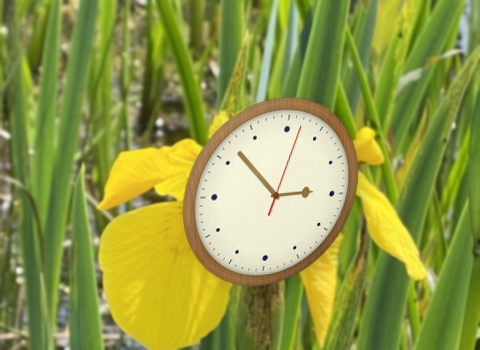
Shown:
2h52m02s
